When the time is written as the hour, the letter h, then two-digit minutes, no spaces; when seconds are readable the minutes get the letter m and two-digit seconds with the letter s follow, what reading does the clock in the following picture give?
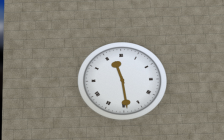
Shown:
11h29
